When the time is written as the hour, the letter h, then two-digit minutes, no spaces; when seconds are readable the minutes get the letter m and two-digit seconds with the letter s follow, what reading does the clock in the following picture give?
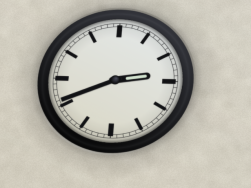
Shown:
2h41
